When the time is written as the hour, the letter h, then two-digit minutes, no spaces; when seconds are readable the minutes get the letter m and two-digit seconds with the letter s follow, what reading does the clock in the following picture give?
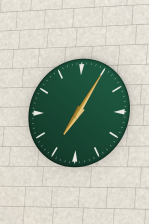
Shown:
7h05
